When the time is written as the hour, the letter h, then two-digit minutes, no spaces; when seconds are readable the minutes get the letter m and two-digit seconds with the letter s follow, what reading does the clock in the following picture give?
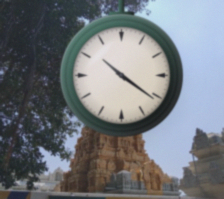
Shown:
10h21
